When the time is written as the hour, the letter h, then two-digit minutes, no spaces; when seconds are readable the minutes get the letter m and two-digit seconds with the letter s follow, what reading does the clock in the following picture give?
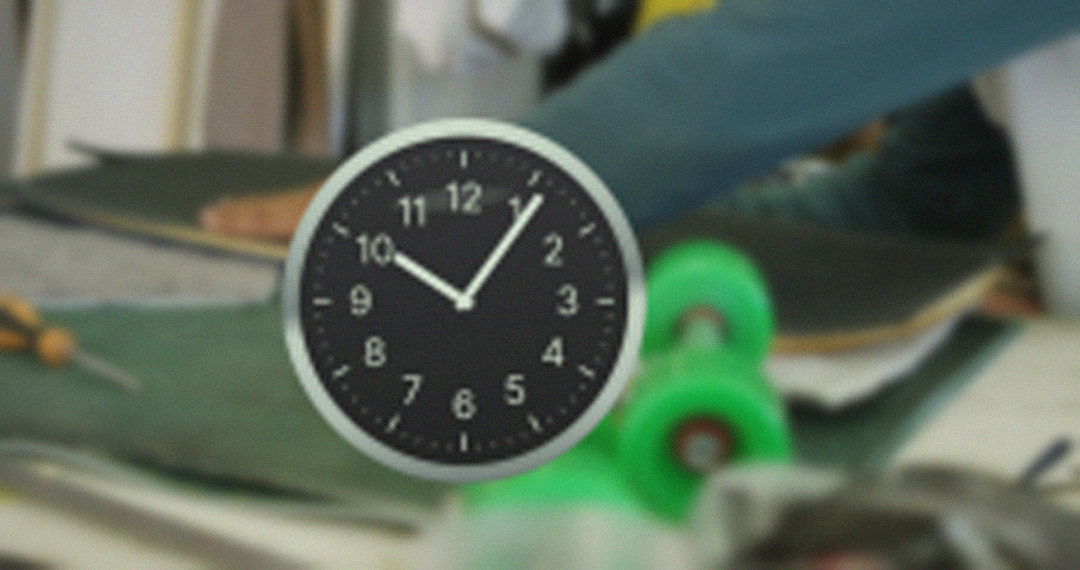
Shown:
10h06
